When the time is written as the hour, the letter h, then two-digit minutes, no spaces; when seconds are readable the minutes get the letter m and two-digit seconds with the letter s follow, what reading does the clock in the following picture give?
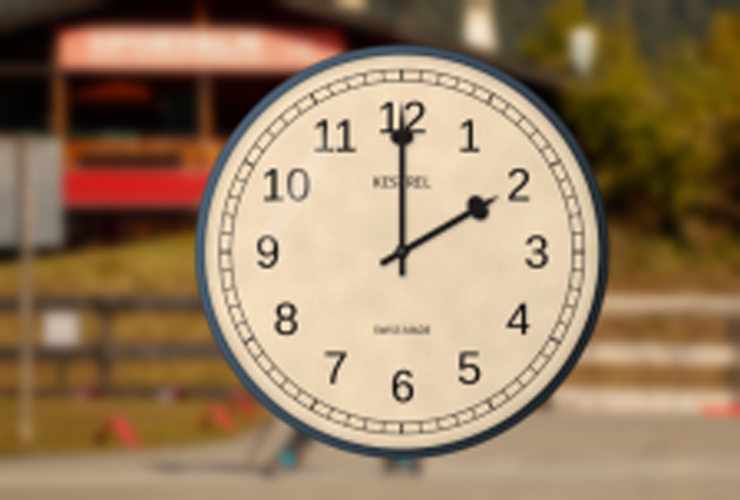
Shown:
2h00
